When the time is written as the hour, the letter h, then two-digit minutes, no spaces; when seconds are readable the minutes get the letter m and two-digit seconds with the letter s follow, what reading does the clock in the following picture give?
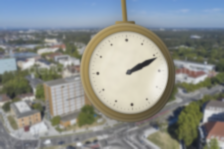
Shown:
2h11
